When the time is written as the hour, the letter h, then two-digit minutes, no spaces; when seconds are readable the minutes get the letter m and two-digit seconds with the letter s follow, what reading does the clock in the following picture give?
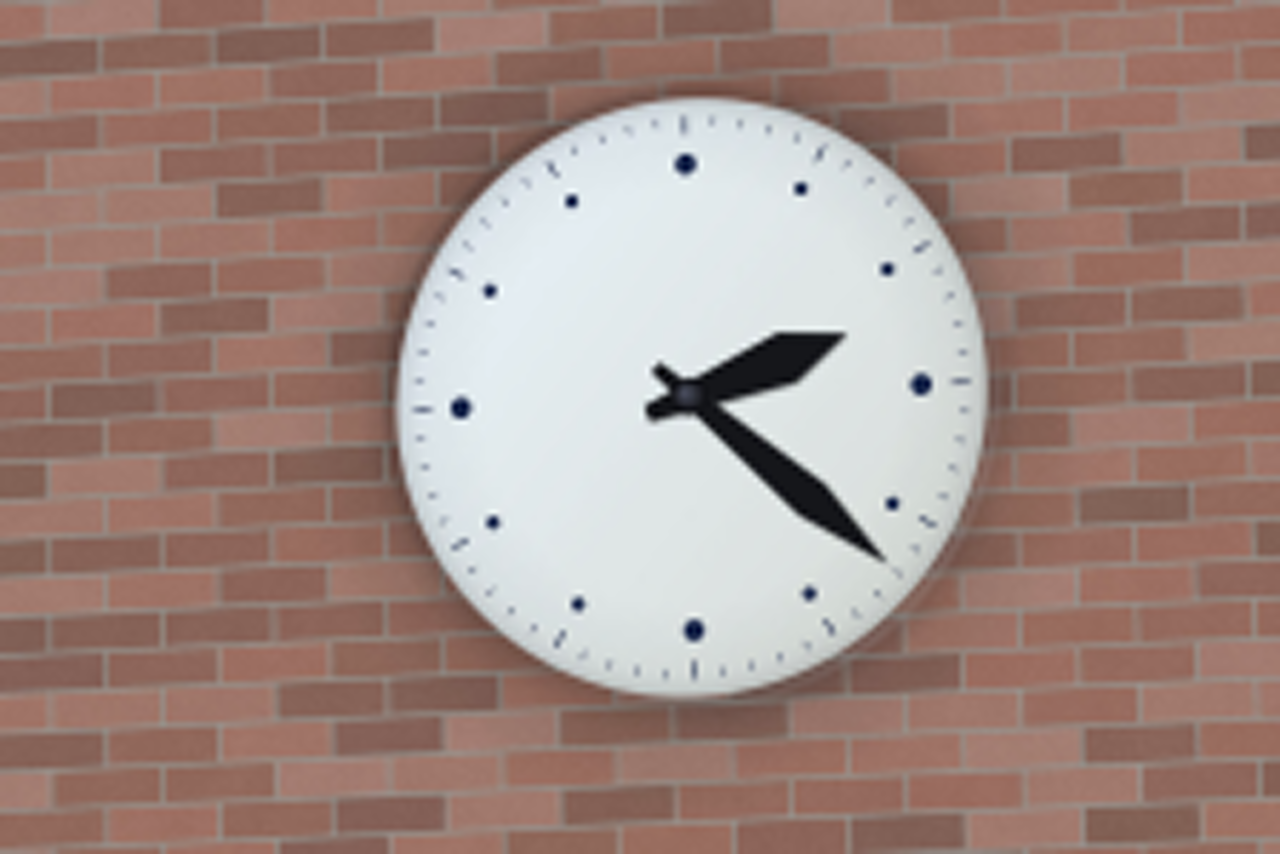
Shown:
2h22
